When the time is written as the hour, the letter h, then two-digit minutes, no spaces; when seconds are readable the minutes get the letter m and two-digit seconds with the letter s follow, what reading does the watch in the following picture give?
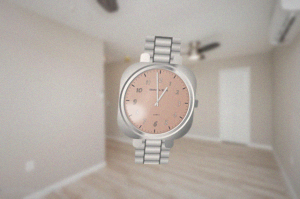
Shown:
12h59
